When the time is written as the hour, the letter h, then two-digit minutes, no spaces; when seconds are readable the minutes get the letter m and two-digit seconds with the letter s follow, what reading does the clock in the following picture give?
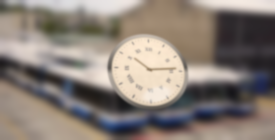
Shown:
10h14
